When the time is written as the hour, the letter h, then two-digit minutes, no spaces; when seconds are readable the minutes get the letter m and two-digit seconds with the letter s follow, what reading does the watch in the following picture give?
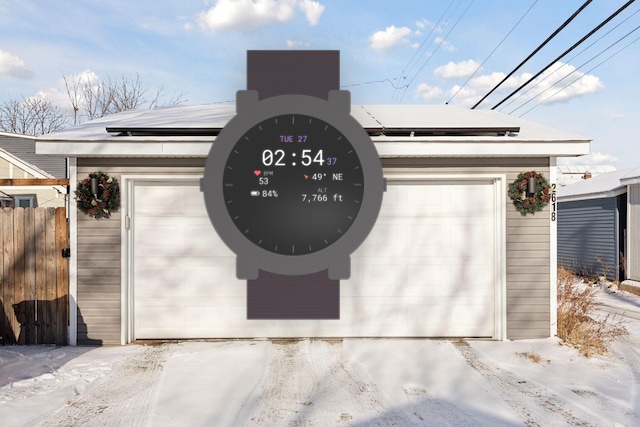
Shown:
2h54m37s
